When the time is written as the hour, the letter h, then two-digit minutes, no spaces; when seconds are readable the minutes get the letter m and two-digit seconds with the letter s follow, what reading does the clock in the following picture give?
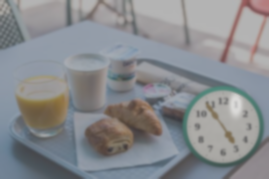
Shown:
4h54
